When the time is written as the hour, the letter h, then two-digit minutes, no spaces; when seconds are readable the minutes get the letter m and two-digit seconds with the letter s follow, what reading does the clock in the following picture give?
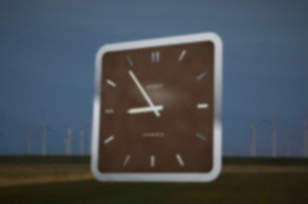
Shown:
8h54
